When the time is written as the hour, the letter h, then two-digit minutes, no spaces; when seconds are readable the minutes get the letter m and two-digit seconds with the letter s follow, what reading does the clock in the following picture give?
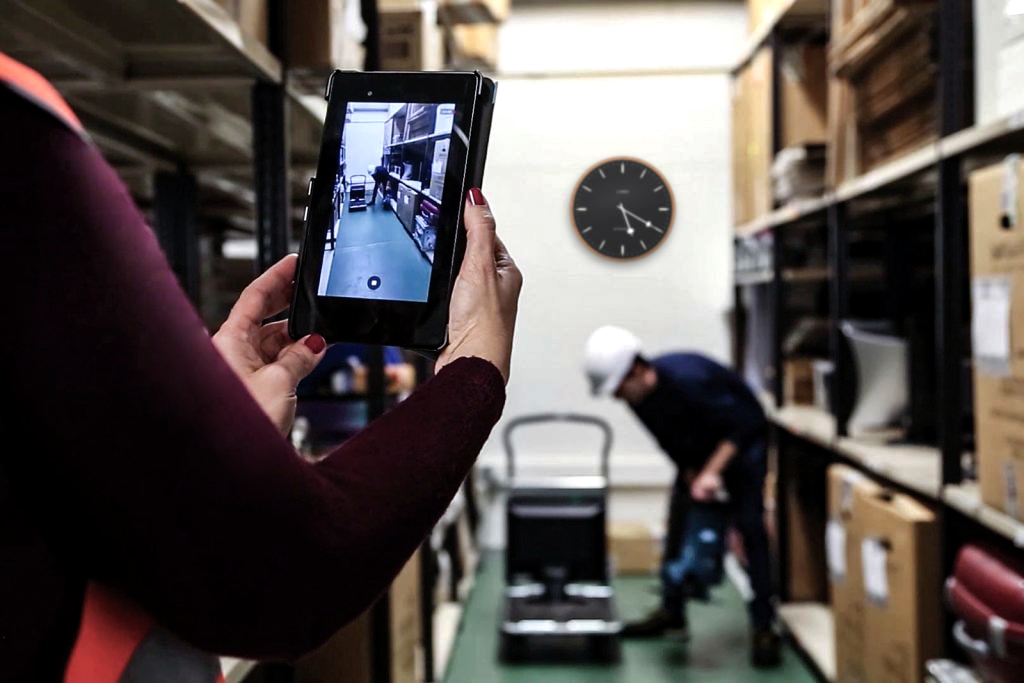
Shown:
5h20
